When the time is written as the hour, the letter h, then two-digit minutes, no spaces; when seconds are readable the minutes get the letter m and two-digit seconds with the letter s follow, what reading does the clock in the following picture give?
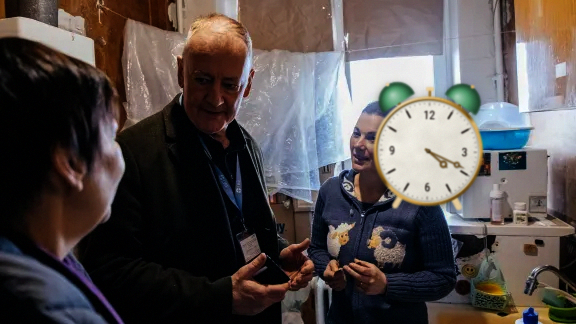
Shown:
4h19
